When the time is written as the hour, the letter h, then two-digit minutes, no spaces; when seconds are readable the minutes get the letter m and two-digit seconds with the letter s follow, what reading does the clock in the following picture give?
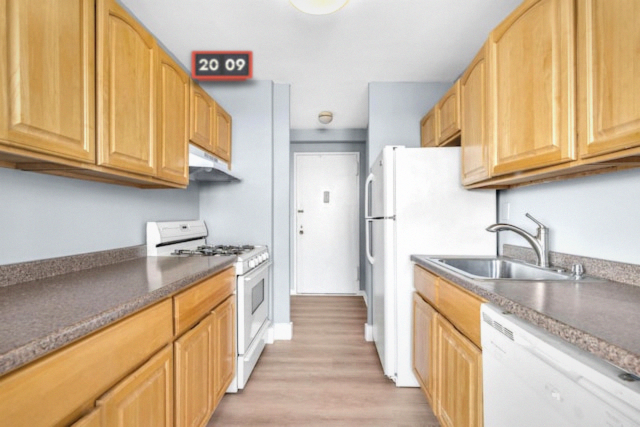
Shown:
20h09
